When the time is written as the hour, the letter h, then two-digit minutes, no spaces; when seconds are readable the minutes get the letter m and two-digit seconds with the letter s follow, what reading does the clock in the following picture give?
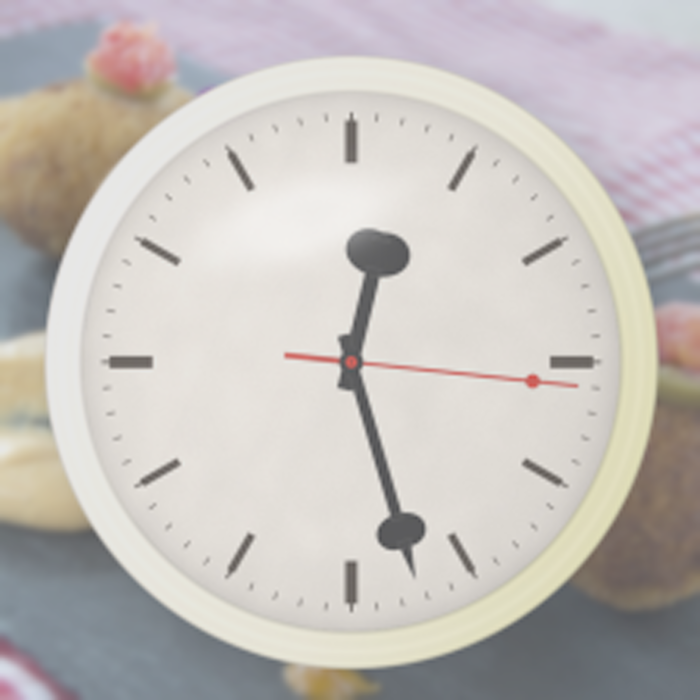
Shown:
12h27m16s
